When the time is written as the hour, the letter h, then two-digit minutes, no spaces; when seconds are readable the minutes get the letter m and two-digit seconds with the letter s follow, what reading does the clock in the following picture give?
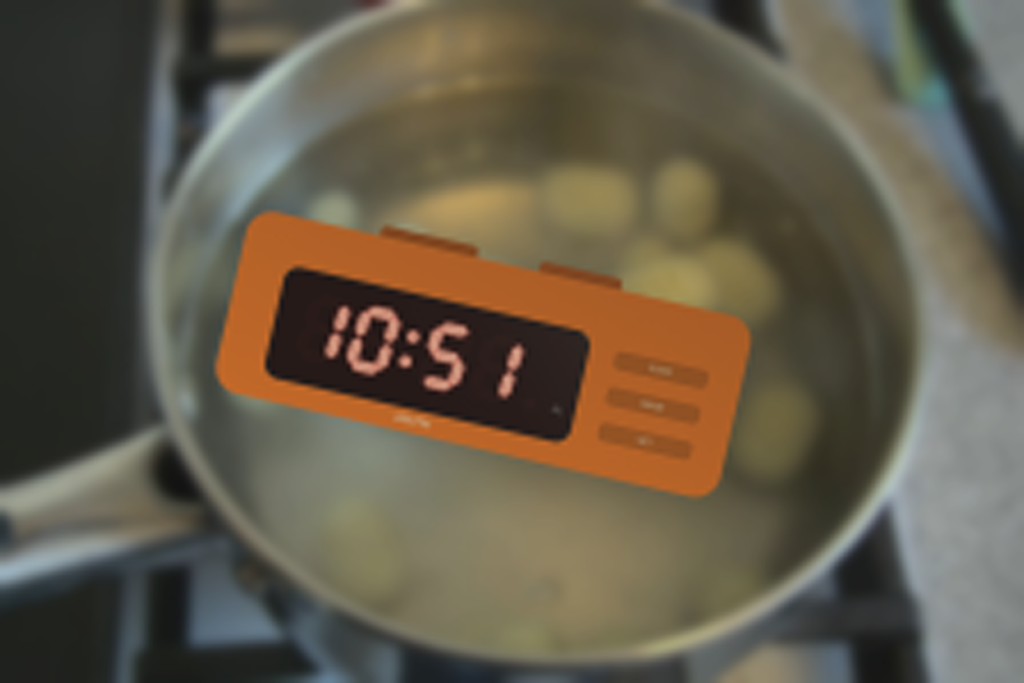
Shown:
10h51
